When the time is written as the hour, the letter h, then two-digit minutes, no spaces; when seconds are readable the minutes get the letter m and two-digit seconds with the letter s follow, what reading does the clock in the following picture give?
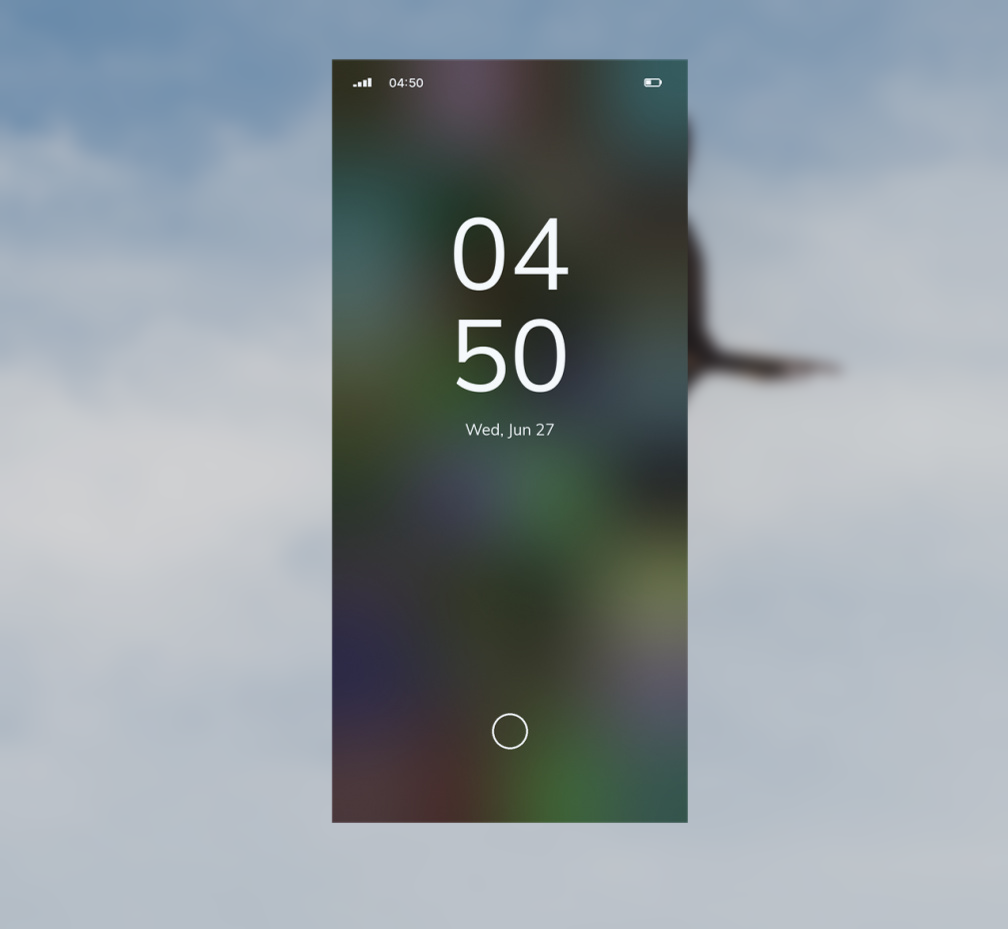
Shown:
4h50
